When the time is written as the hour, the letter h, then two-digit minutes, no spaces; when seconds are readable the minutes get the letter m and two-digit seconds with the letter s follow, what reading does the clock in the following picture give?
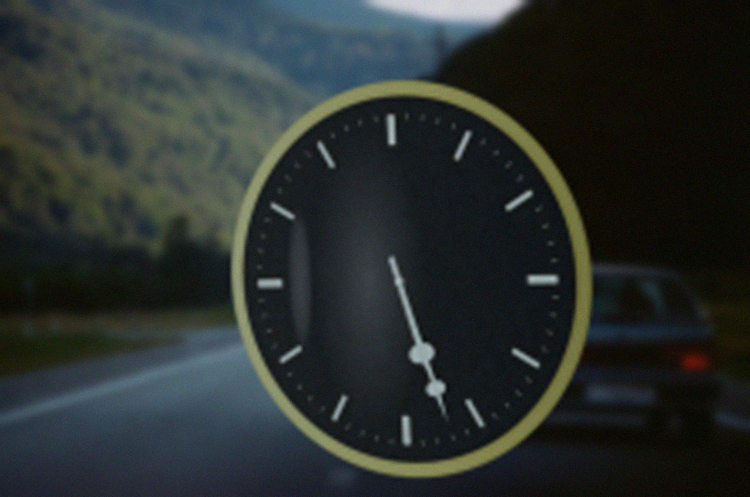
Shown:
5h27
